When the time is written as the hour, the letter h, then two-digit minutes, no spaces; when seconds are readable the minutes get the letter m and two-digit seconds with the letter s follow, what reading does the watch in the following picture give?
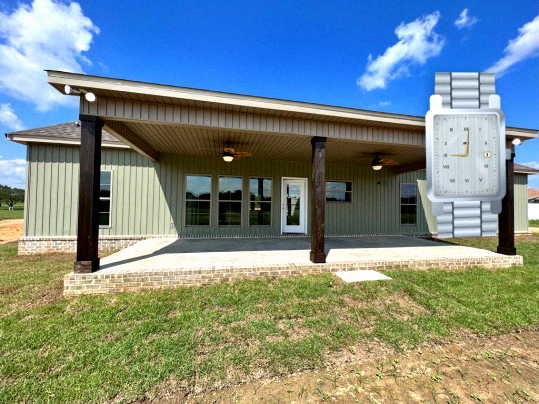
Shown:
9h01
